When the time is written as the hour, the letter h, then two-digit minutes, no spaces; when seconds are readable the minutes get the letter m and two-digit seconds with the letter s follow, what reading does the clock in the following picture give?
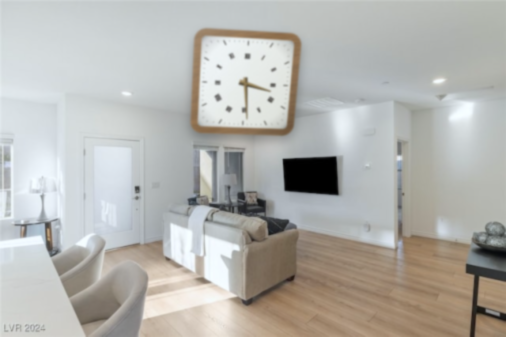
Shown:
3h29
